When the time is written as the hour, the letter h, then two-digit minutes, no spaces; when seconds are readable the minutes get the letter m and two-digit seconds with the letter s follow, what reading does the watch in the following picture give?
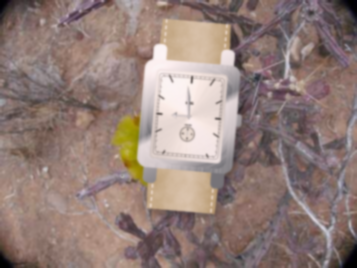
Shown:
8h59
